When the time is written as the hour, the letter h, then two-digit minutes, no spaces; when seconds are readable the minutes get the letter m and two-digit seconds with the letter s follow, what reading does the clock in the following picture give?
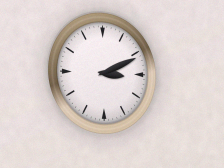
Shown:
3h11
